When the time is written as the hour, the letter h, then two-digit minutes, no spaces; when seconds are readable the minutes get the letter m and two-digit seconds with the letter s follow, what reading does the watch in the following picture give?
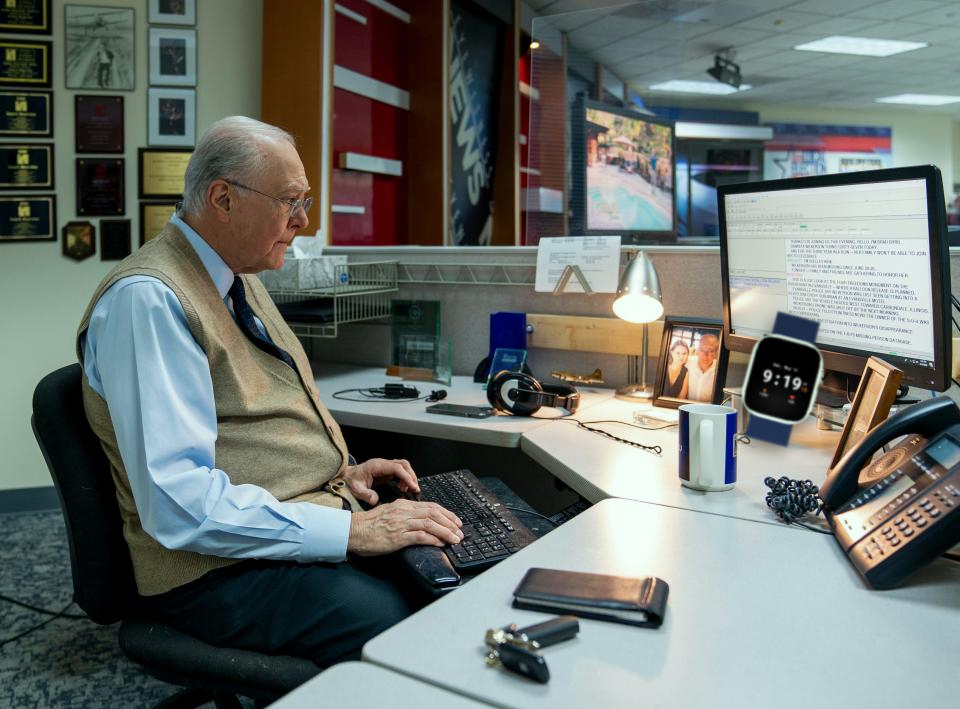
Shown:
9h19
